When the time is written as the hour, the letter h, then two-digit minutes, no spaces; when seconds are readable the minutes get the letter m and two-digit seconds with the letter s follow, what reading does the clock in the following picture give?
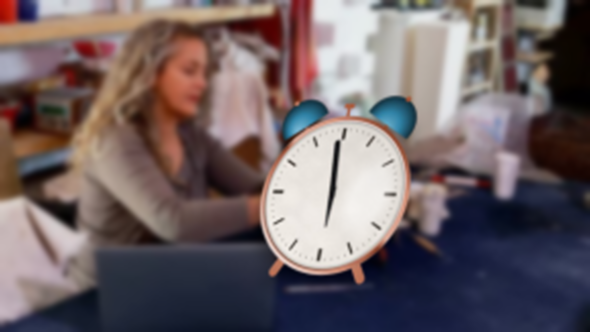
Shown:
5h59
